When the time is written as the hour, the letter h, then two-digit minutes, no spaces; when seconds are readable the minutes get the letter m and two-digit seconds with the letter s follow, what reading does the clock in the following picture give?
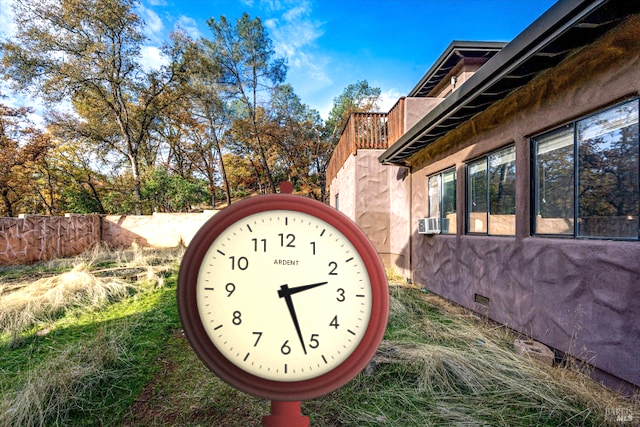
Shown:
2h27
